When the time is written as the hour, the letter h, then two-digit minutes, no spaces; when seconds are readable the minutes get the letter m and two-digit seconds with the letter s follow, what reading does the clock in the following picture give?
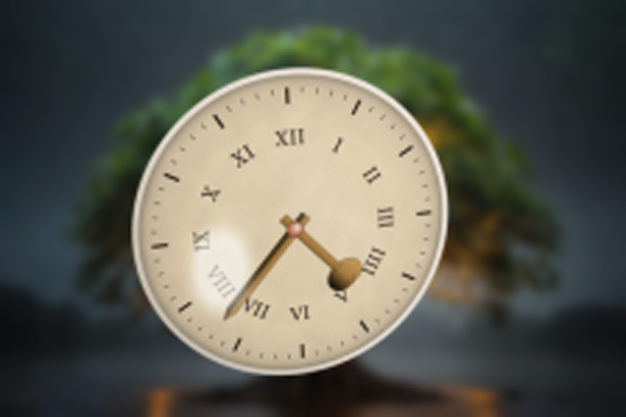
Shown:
4h37
